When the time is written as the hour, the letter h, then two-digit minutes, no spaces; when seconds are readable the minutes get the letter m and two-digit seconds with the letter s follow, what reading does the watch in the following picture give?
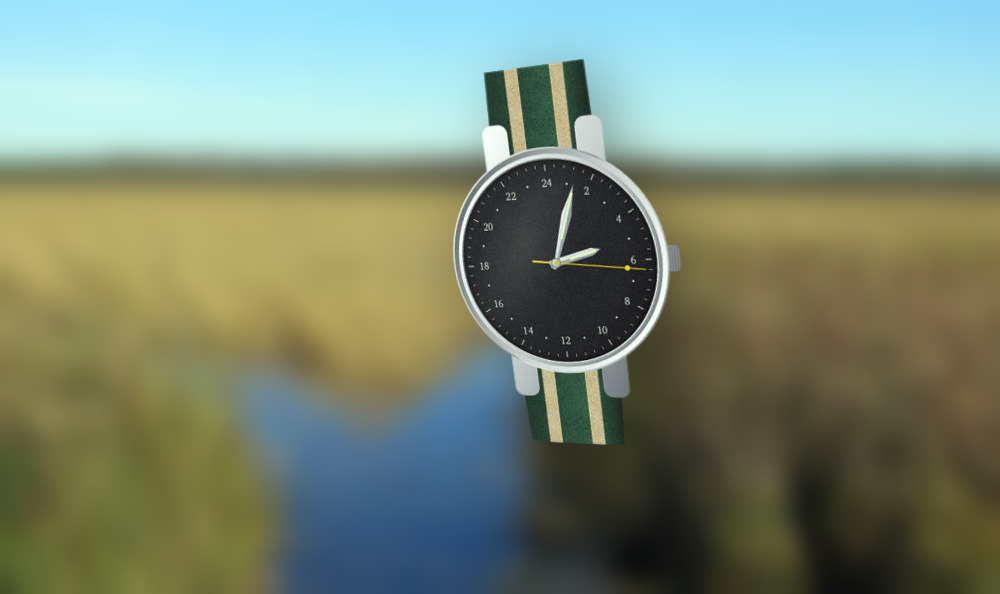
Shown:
5h03m16s
